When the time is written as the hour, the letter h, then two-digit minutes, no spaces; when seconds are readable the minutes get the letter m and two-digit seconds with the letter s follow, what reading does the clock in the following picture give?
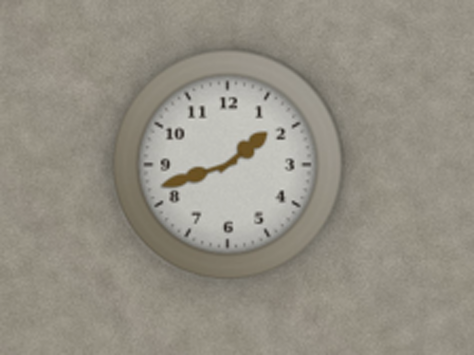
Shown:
1h42
